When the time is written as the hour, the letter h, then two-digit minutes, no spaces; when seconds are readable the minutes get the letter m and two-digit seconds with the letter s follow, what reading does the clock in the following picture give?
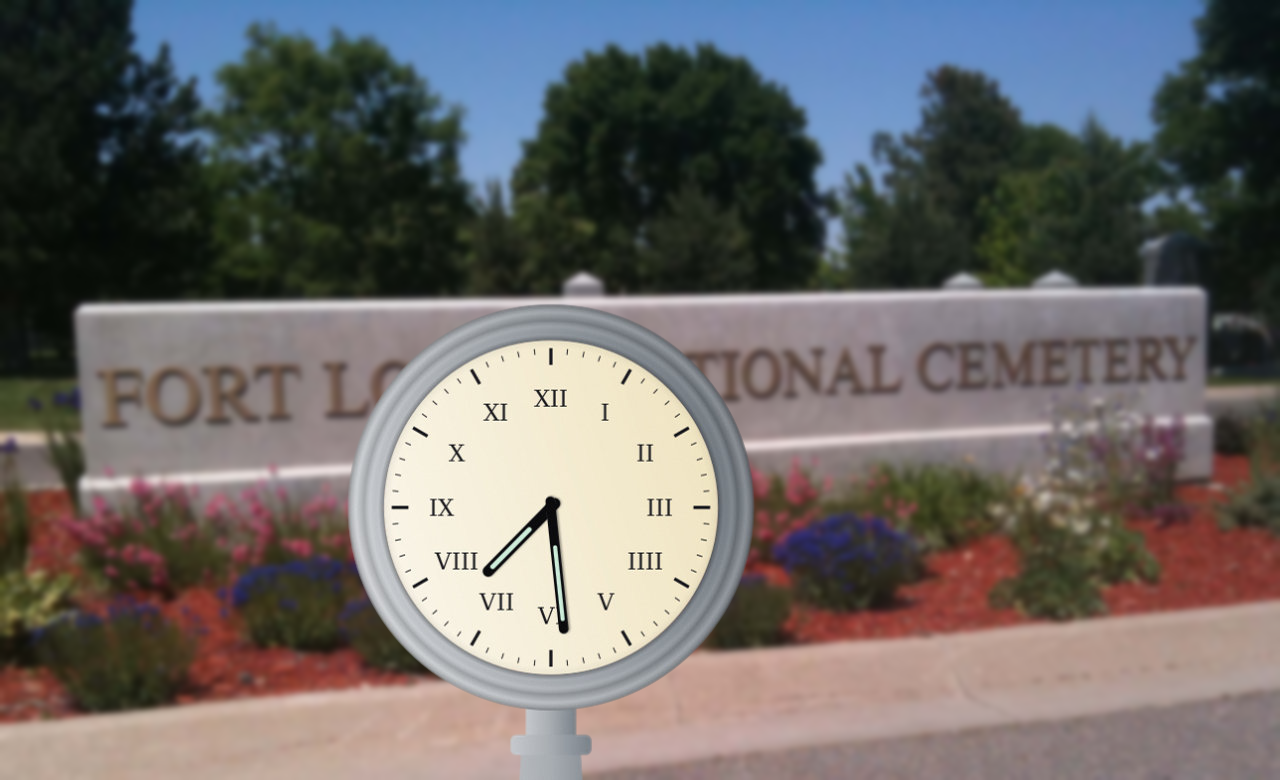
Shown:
7h29
